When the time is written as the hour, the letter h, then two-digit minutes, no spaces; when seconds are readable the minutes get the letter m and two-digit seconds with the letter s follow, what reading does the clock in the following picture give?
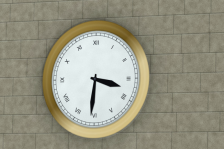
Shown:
3h31
